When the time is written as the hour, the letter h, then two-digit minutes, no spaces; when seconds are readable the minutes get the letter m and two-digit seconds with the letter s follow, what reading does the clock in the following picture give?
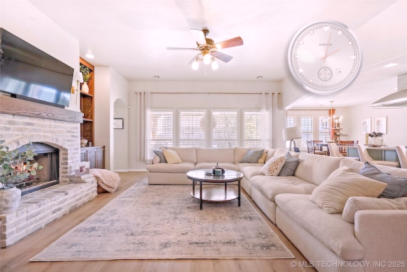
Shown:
2h02
